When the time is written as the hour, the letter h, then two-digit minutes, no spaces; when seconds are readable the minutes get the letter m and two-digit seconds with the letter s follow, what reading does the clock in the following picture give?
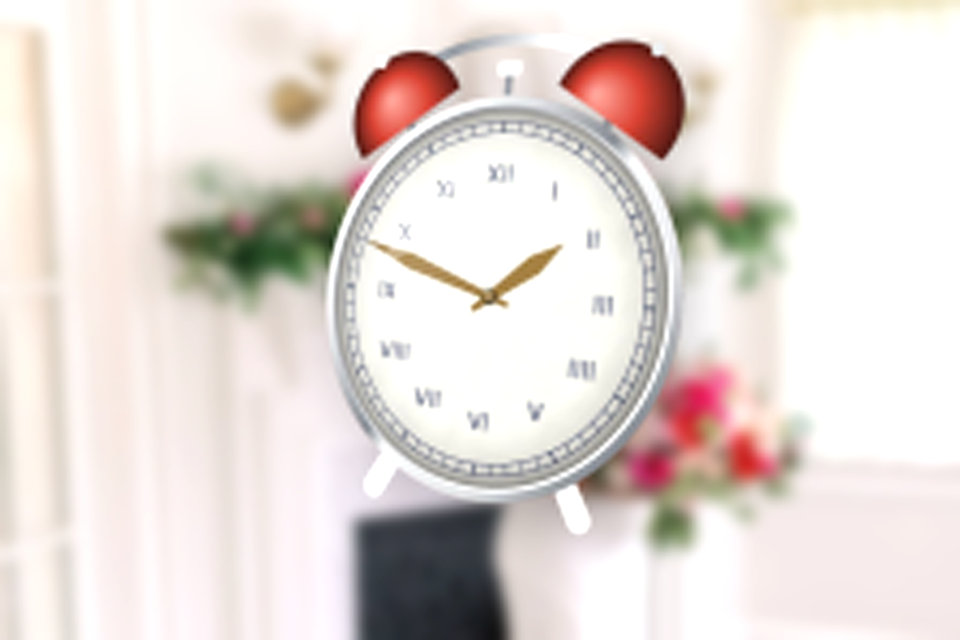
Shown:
1h48
